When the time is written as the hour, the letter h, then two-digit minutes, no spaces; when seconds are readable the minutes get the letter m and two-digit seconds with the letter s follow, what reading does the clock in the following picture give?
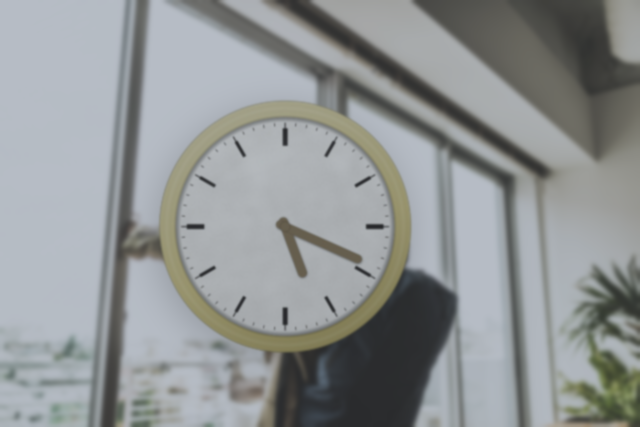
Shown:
5h19
